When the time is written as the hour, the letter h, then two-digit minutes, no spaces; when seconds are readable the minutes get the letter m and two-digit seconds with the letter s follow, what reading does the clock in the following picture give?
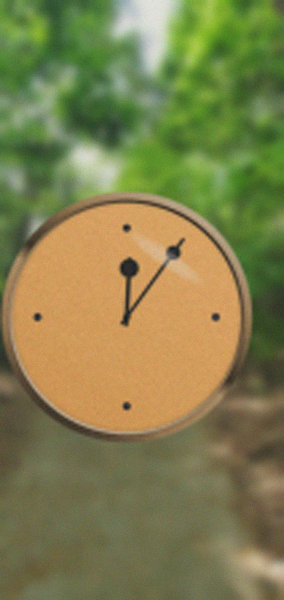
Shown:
12h06
